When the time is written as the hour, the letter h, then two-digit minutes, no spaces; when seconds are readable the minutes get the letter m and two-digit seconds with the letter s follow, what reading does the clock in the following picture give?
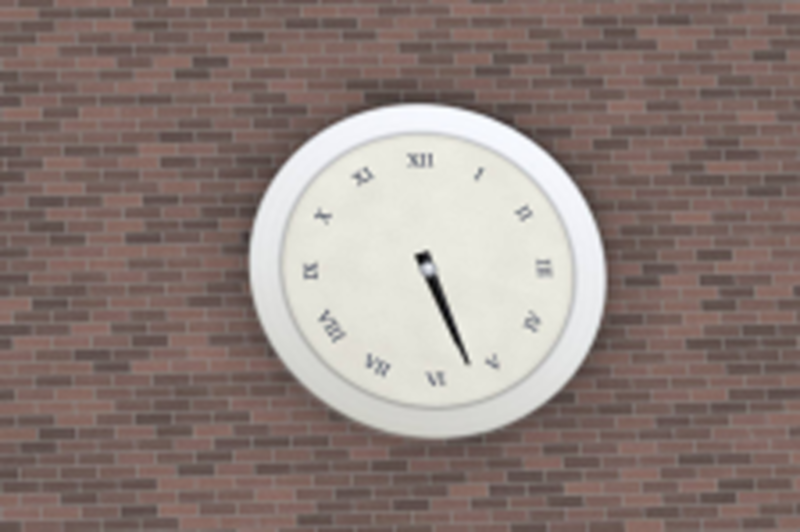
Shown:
5h27
